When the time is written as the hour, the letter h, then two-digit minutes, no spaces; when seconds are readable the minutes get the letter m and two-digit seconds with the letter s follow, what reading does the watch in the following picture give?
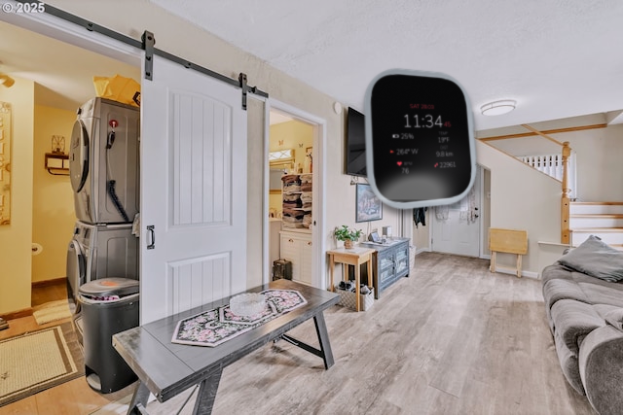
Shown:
11h34
